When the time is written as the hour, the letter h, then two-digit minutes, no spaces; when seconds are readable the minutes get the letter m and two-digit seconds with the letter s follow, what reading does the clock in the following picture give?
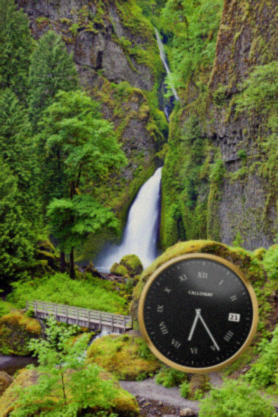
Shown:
6h24
